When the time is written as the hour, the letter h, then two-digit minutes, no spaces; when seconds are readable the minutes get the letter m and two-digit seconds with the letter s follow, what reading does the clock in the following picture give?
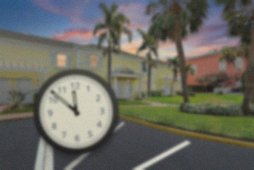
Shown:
11h52
